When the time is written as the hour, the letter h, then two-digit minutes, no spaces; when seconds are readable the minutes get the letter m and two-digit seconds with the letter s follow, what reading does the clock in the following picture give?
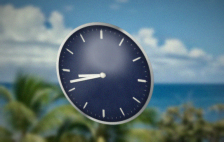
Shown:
8h42
